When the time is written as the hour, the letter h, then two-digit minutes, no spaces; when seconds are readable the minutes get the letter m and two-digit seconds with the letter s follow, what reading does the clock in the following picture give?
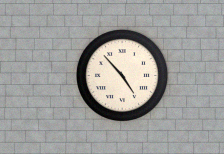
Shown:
4h53
